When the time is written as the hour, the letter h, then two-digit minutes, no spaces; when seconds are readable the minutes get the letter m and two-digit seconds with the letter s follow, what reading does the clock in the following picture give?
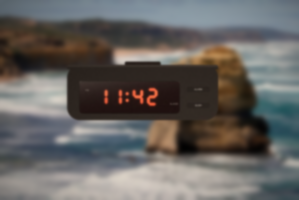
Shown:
11h42
